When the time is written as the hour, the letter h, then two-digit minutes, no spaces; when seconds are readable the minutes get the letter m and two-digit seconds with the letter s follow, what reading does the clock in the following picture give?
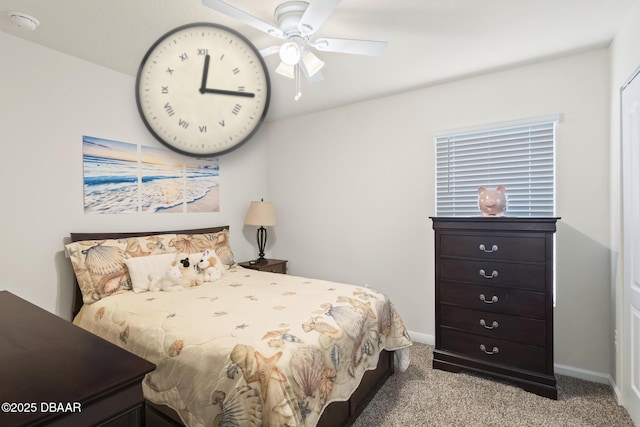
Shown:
12h16
